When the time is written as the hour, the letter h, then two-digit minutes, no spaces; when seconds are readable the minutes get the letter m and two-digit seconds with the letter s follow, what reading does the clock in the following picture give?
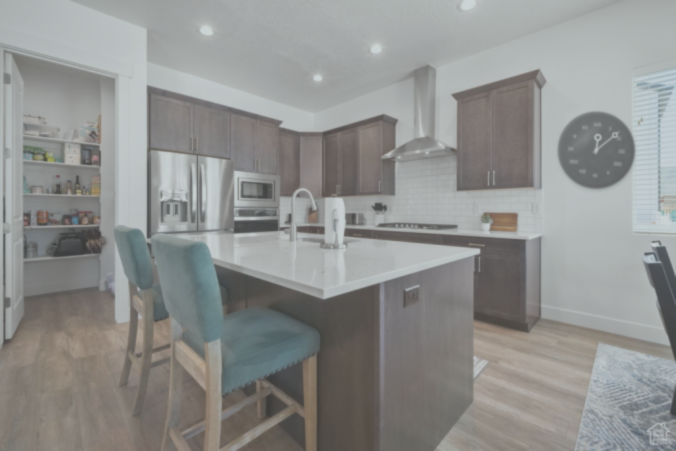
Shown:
12h08
